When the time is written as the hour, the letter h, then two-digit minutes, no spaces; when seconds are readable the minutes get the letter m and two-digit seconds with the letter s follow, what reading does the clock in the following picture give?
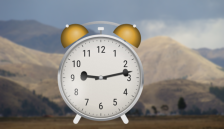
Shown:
9h13
